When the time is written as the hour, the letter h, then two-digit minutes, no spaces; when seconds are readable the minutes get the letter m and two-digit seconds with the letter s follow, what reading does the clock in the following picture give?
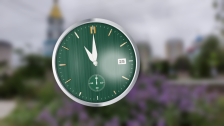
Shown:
11h00
